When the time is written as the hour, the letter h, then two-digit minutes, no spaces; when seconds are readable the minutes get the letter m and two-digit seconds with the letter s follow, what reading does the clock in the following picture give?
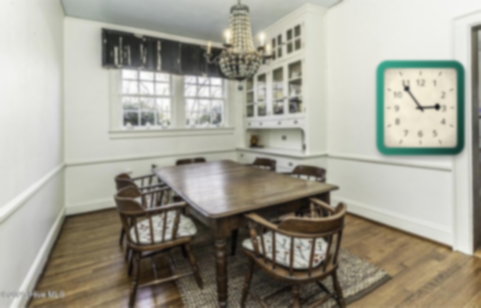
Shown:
2h54
